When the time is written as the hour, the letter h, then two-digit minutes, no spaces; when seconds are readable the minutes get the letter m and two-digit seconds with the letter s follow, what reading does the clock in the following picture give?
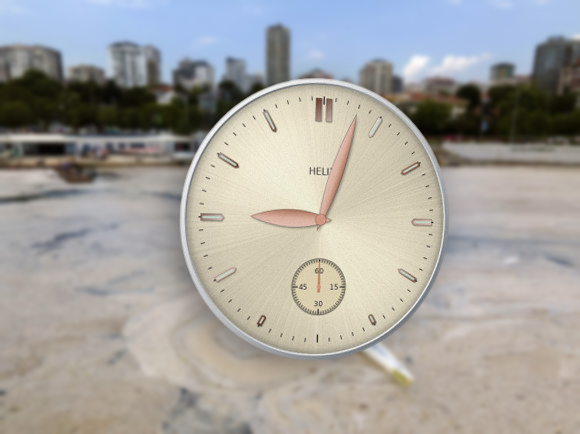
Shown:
9h03
